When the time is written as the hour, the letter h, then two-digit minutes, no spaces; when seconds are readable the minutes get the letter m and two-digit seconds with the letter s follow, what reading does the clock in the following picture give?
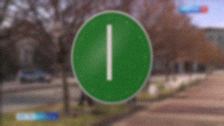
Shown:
6h00
